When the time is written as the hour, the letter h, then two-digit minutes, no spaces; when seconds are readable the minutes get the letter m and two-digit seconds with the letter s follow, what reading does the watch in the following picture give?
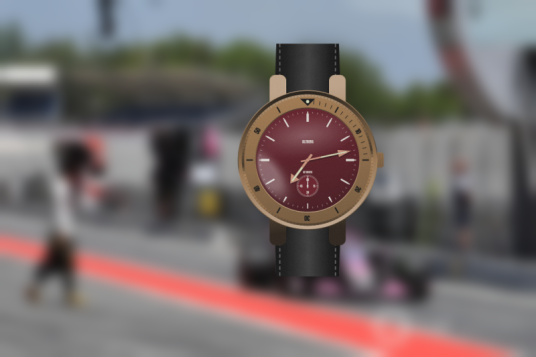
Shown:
7h13
